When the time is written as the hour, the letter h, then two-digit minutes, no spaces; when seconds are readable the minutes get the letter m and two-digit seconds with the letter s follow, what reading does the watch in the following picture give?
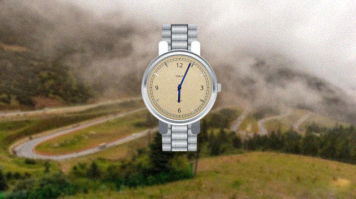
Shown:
6h04
